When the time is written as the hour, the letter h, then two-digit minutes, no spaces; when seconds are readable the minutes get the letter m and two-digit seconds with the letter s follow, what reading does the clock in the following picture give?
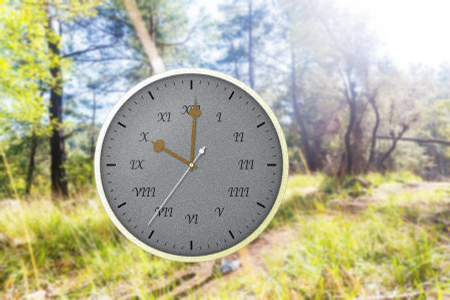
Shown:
10h00m36s
